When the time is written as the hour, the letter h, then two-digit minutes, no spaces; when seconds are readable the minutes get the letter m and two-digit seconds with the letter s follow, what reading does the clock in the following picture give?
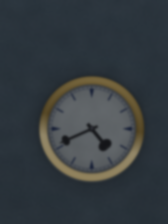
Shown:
4h41
